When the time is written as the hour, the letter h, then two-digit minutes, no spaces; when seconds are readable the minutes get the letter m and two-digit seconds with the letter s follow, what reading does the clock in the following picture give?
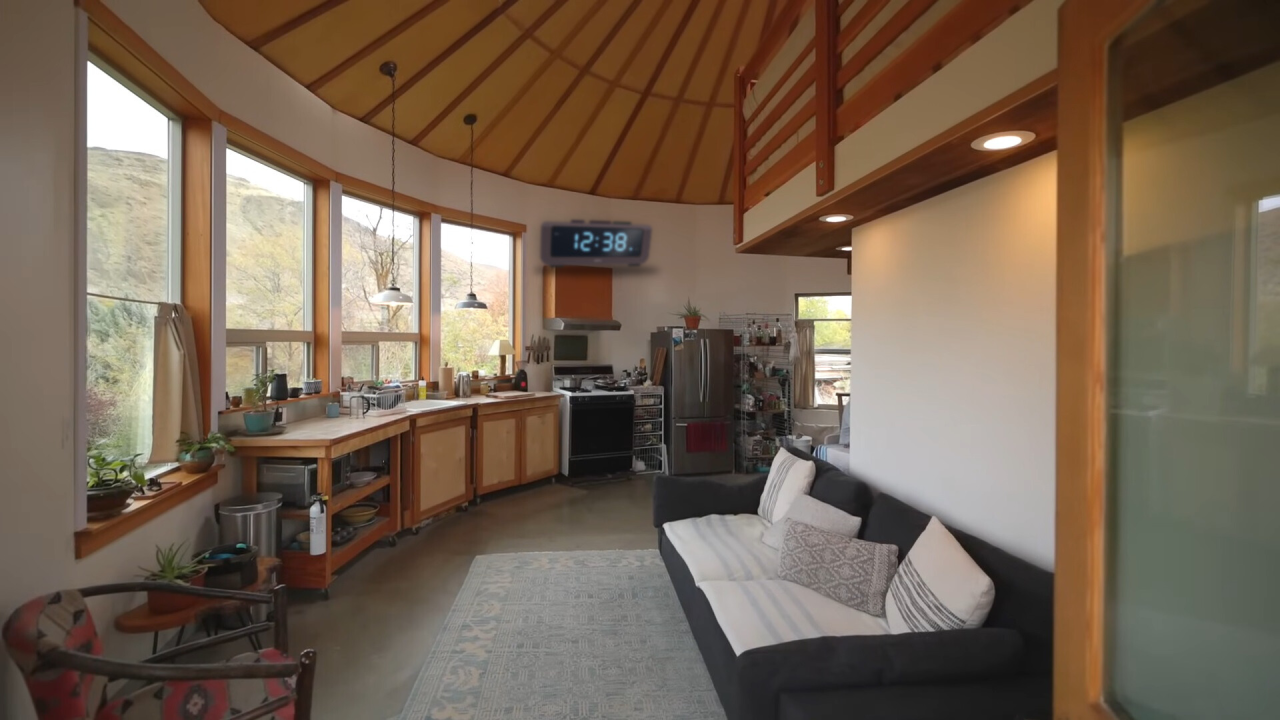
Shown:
12h38
